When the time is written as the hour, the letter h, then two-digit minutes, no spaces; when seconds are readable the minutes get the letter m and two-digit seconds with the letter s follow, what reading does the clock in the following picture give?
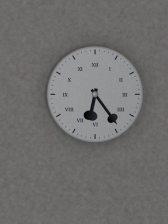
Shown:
6h24
